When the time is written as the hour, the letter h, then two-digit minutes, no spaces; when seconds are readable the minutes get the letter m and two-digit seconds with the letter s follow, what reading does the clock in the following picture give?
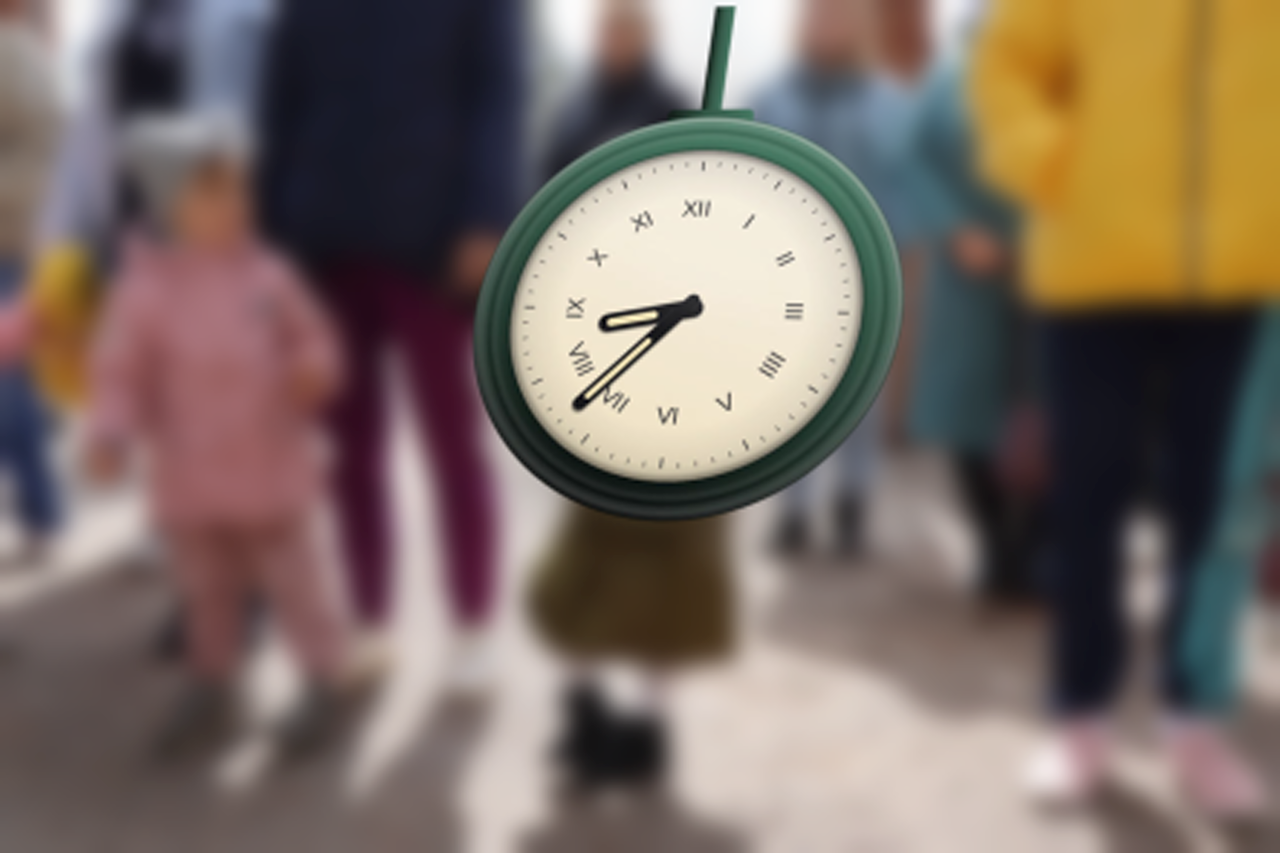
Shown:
8h37
